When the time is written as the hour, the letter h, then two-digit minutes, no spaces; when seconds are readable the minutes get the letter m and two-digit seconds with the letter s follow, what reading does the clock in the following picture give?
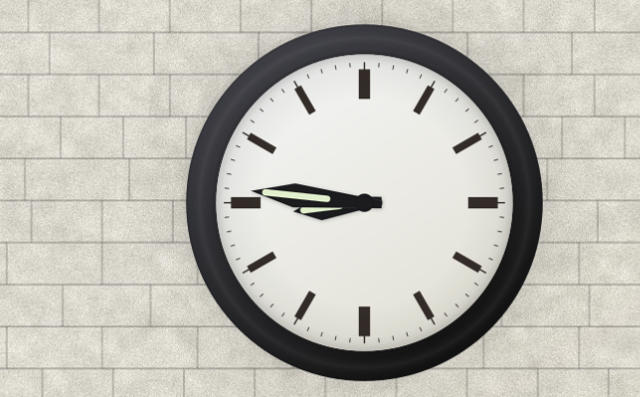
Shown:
8h46
